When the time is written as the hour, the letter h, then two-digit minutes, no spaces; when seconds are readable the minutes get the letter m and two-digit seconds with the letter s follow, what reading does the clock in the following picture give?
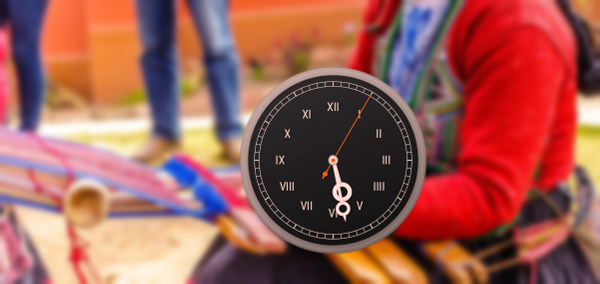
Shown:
5h28m05s
